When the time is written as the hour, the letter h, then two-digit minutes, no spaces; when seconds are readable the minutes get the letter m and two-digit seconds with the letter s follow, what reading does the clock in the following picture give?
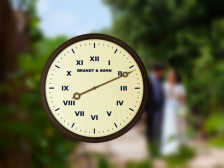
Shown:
8h11
